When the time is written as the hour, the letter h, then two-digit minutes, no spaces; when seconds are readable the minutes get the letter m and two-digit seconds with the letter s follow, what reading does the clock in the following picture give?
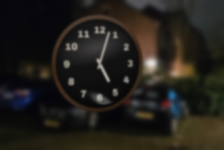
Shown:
5h03
